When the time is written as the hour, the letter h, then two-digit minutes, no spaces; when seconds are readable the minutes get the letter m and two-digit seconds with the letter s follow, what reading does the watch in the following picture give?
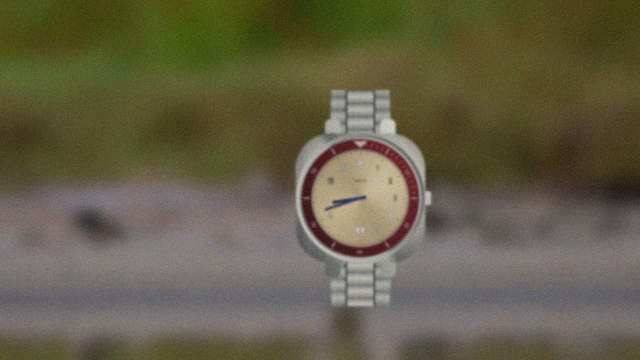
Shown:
8h42
